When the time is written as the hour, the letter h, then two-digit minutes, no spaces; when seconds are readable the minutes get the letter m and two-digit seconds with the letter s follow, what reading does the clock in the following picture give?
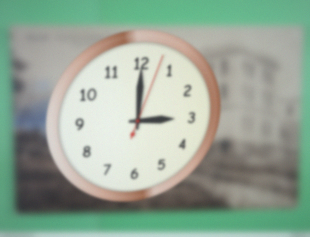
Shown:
3h00m03s
